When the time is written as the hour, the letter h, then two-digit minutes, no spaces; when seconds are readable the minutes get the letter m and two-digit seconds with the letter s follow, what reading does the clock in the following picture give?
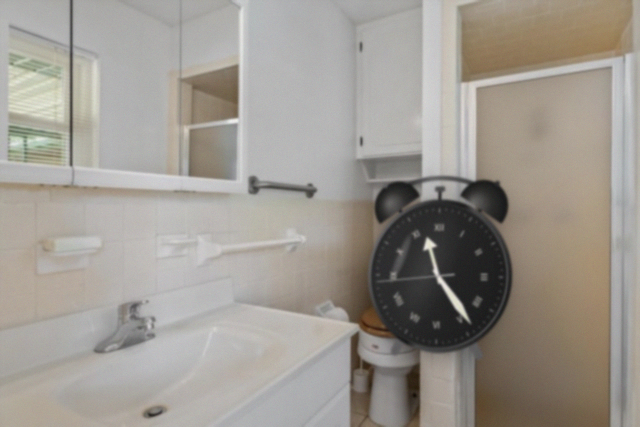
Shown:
11h23m44s
